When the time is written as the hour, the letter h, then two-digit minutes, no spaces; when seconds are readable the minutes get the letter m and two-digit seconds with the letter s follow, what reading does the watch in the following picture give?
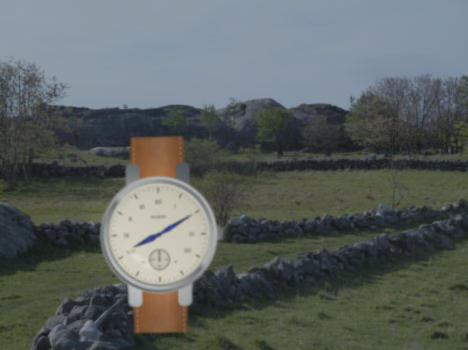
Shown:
8h10
